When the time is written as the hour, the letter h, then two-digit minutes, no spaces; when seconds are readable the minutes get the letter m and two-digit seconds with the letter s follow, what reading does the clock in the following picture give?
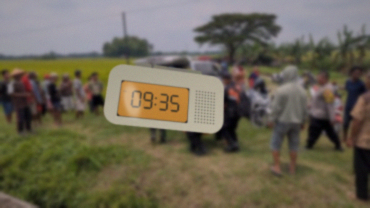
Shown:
9h35
